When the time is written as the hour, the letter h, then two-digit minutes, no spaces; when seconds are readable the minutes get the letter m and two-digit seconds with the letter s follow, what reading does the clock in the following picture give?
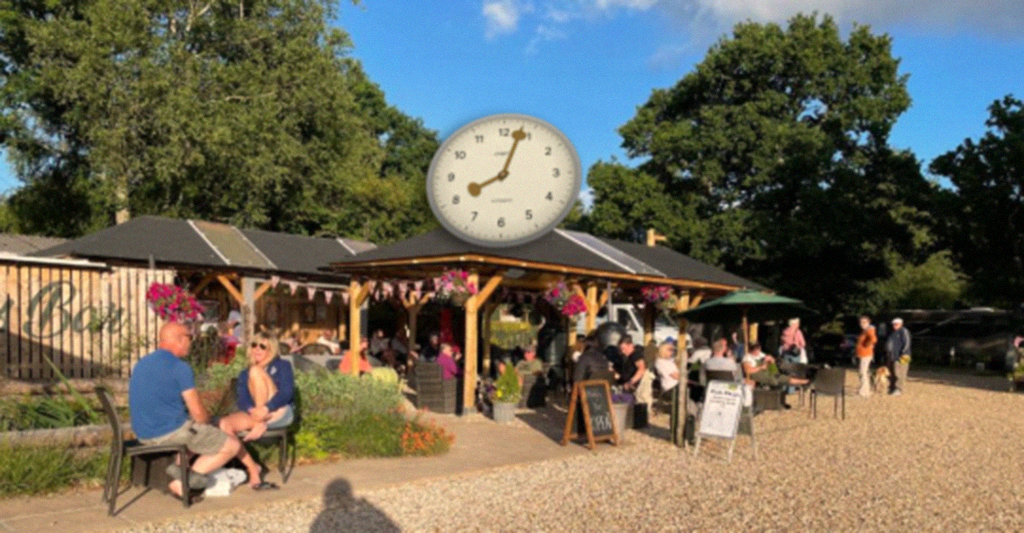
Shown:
8h03
